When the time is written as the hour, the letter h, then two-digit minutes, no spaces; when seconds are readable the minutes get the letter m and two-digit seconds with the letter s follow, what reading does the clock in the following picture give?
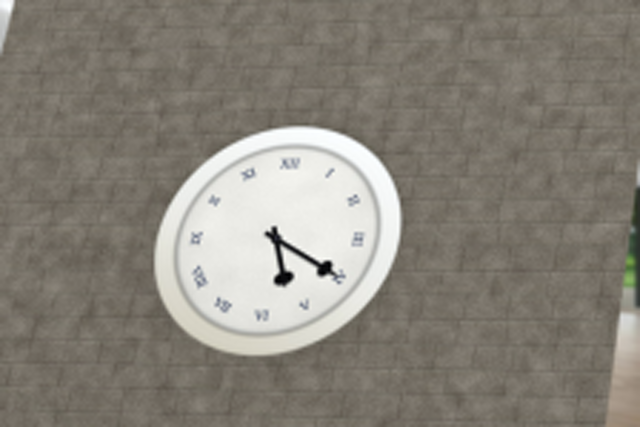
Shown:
5h20
